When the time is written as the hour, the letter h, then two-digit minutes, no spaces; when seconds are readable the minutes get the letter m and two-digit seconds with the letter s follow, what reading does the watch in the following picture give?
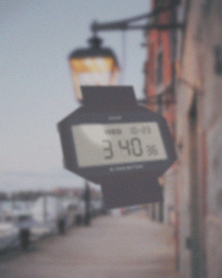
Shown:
3h40
